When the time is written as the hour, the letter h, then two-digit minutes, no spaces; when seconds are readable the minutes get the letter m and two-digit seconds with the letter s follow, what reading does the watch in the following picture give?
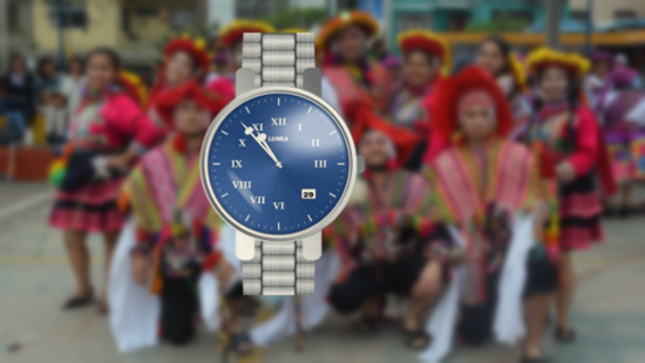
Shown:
10h53
